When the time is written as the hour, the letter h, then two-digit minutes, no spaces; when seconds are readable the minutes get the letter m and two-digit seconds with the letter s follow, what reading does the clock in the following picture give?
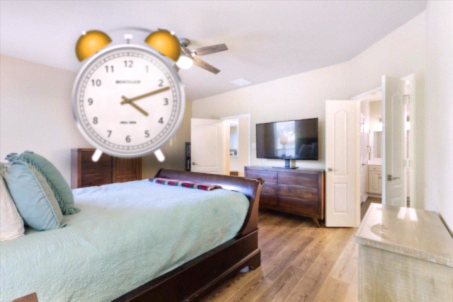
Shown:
4h12
